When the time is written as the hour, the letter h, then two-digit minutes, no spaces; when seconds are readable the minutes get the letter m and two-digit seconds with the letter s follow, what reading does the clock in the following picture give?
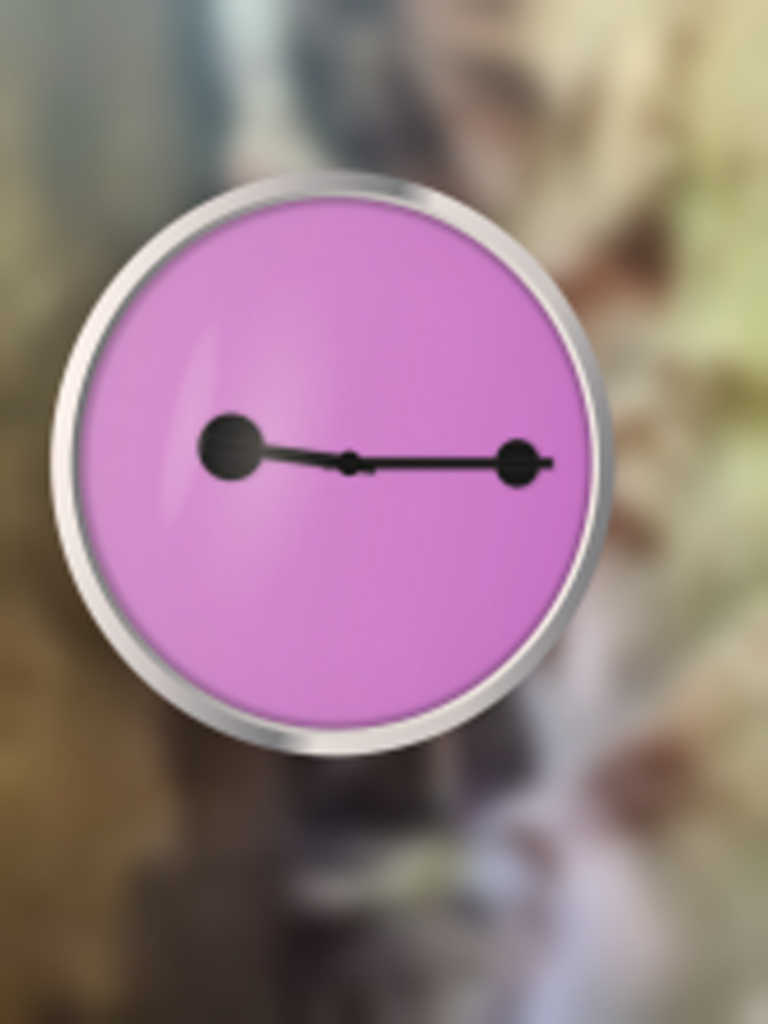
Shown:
9h15
